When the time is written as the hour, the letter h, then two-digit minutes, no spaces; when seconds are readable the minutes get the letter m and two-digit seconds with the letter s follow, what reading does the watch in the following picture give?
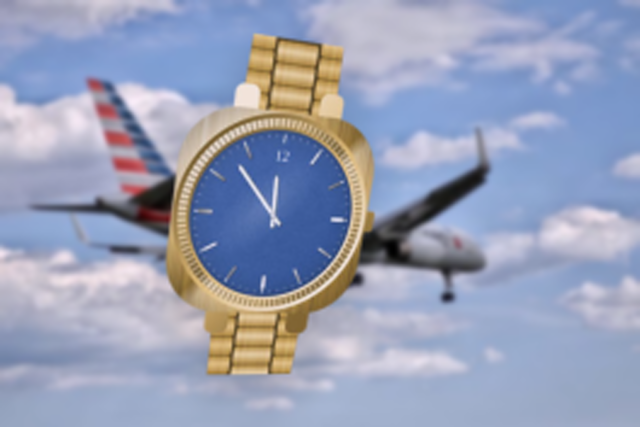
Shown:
11h53
